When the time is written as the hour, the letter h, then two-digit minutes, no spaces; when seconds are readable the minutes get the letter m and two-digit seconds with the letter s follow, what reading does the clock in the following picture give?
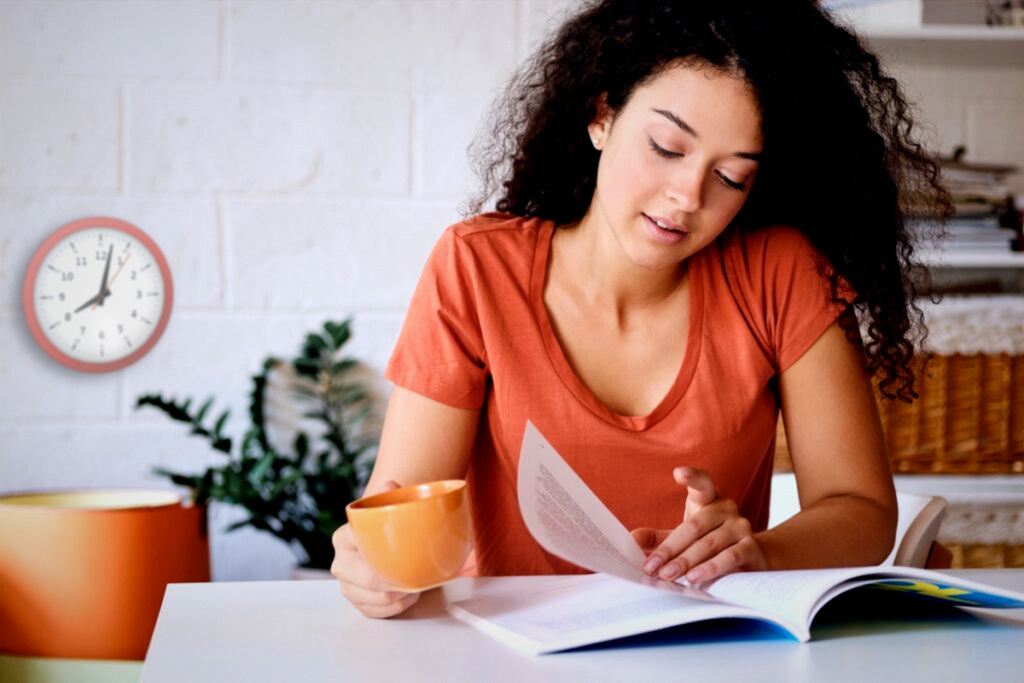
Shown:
8h02m06s
